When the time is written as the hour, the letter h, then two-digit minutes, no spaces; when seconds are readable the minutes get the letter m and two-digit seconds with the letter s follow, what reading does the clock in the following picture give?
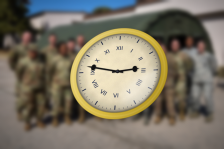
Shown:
2h47
